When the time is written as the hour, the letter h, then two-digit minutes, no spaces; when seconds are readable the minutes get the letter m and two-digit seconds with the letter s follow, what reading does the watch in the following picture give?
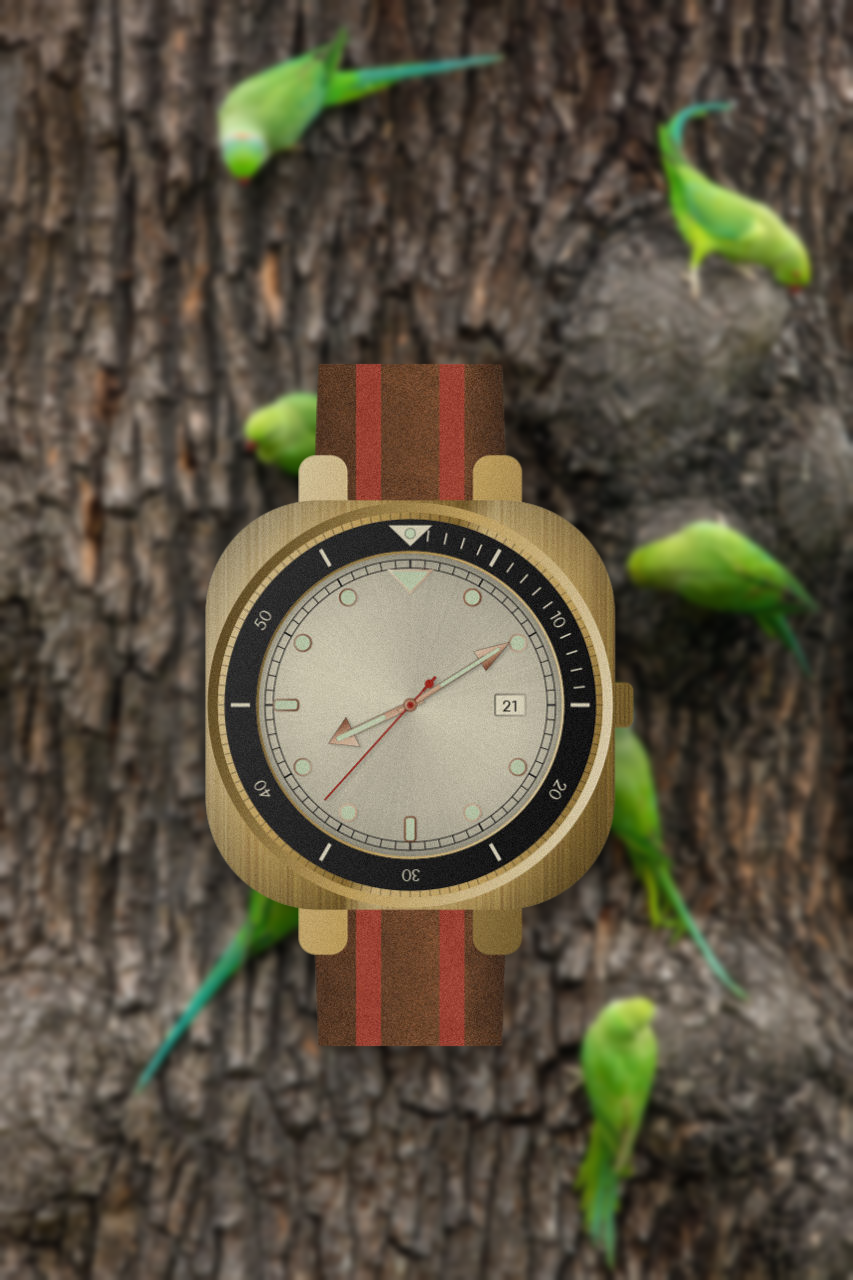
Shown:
8h09m37s
